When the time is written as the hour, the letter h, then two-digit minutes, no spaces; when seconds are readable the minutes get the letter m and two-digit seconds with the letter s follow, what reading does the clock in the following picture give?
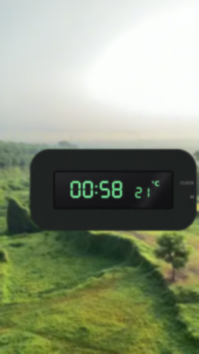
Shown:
0h58
